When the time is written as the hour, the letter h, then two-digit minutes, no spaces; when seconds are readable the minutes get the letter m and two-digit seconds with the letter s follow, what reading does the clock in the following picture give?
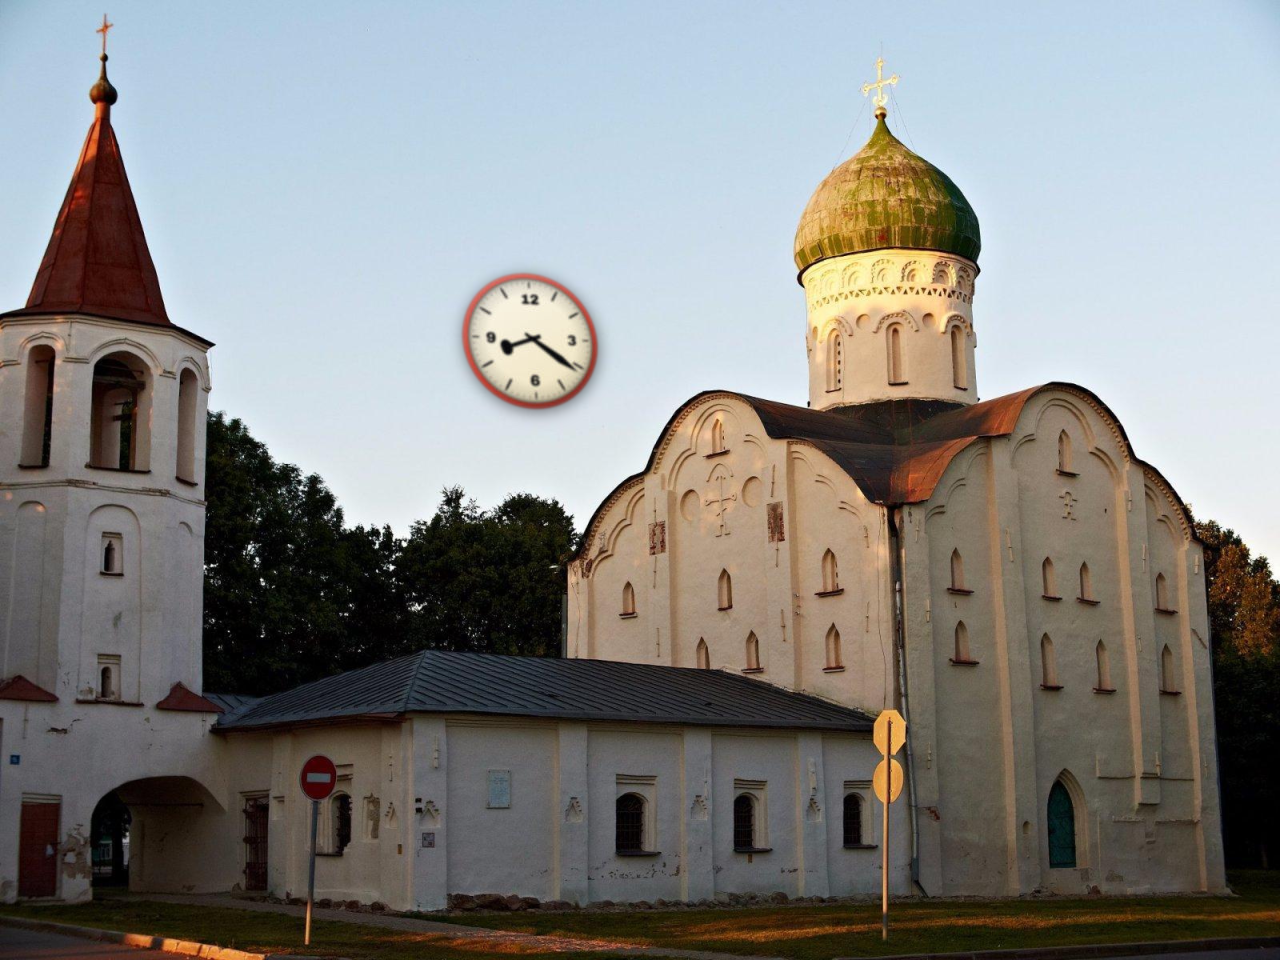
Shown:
8h21
